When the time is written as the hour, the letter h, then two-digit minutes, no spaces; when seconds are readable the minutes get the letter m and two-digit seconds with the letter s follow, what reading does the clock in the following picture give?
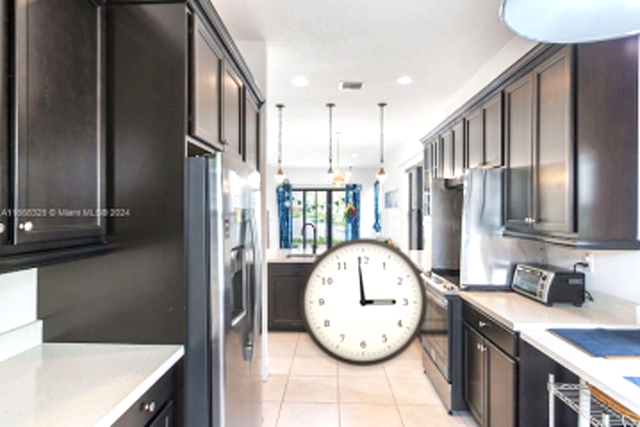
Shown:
2h59
